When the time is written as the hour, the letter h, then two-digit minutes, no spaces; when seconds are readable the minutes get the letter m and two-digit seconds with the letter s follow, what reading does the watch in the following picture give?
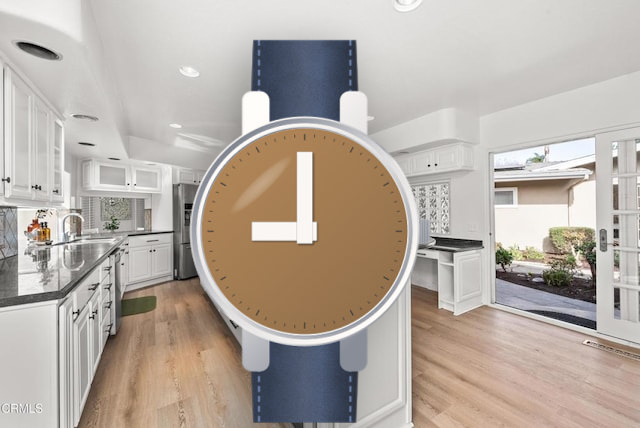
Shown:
9h00
